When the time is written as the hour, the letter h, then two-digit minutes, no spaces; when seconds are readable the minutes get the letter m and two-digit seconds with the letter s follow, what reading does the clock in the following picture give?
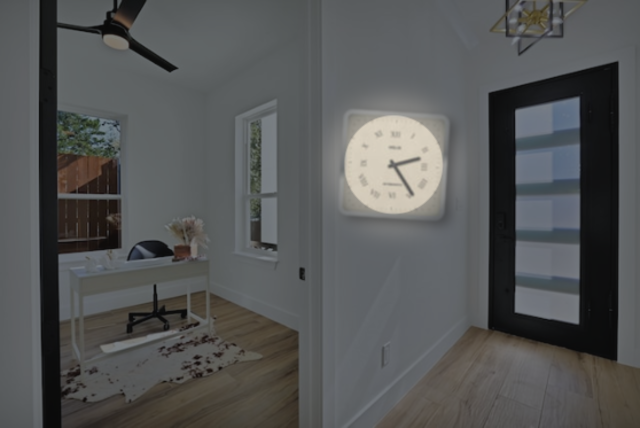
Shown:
2h24
